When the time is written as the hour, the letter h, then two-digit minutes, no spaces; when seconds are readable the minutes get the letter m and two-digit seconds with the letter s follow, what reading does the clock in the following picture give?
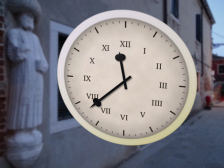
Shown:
11h38
